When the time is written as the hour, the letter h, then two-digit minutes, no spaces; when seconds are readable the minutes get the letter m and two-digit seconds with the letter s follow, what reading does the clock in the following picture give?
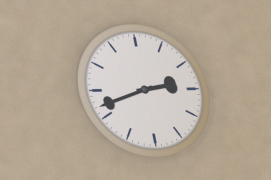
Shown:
2h42
